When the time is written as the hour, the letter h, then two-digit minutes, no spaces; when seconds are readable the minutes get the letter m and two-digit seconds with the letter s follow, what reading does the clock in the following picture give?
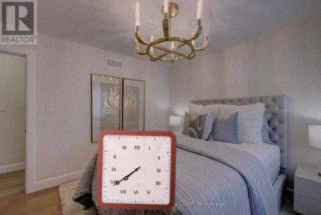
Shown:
7h39
